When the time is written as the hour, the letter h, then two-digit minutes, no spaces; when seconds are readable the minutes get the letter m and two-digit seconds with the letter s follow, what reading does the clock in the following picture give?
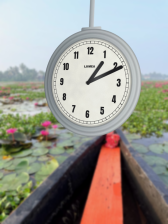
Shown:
1h11
